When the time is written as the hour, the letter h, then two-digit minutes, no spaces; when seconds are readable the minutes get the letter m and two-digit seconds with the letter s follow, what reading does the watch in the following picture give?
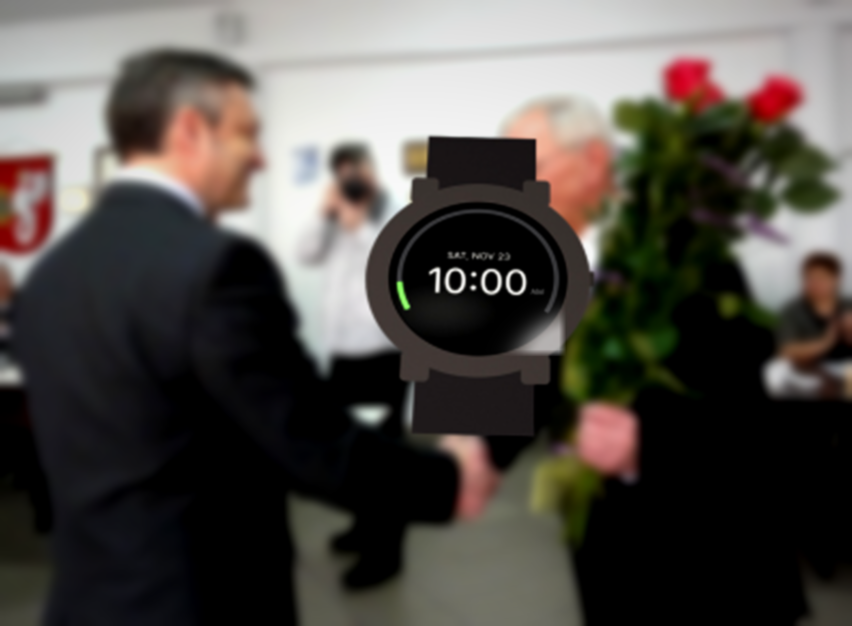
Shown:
10h00
